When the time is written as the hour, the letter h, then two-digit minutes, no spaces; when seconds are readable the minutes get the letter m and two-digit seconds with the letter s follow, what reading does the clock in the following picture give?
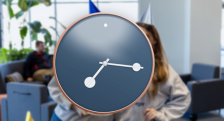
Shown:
7h16
